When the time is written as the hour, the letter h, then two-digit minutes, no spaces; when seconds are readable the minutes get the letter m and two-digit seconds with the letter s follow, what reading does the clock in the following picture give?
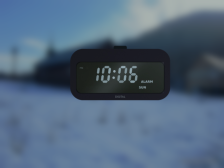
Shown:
10h06
